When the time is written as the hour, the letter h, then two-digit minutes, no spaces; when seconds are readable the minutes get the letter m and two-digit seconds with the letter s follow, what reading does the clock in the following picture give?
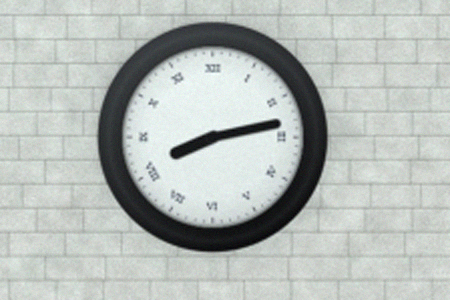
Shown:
8h13
